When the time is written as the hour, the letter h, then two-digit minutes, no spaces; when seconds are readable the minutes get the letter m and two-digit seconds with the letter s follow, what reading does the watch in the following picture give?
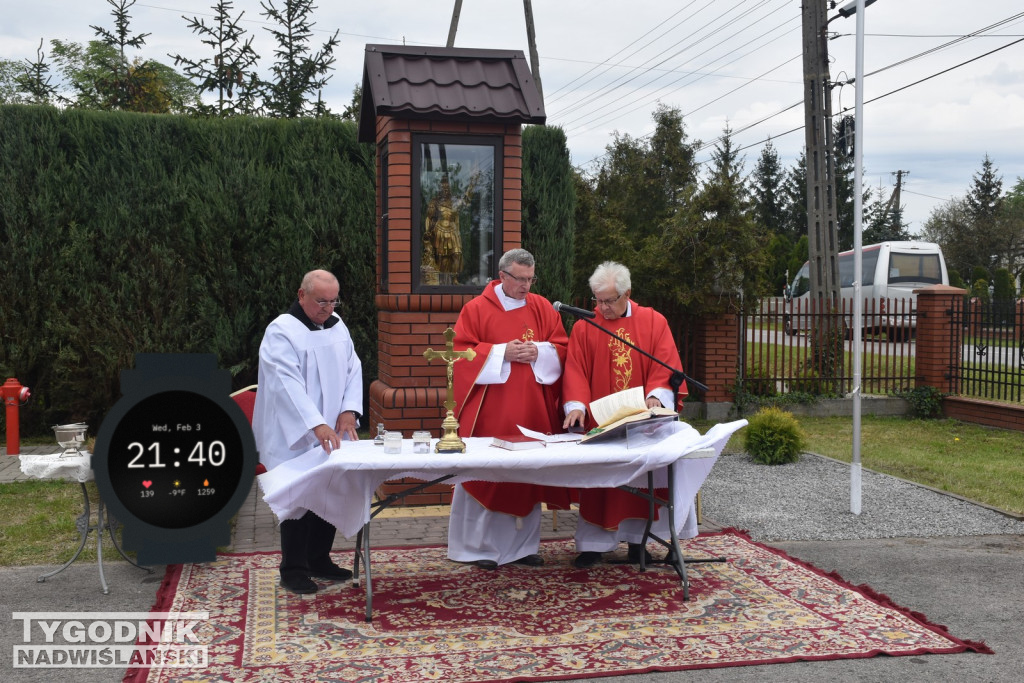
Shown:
21h40
